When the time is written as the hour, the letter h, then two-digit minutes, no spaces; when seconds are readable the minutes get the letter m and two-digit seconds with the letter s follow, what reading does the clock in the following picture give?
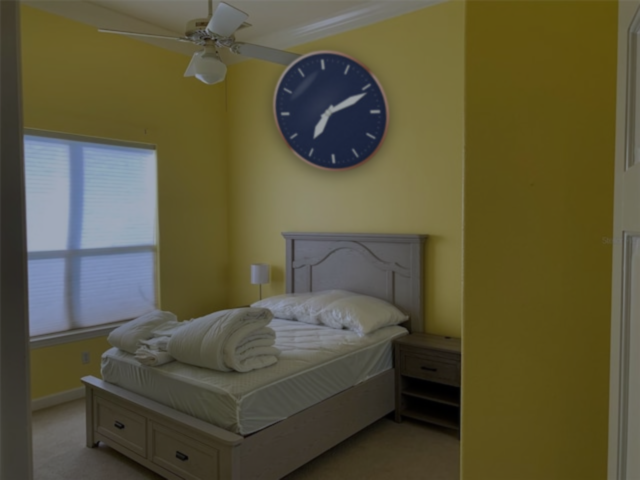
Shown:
7h11
